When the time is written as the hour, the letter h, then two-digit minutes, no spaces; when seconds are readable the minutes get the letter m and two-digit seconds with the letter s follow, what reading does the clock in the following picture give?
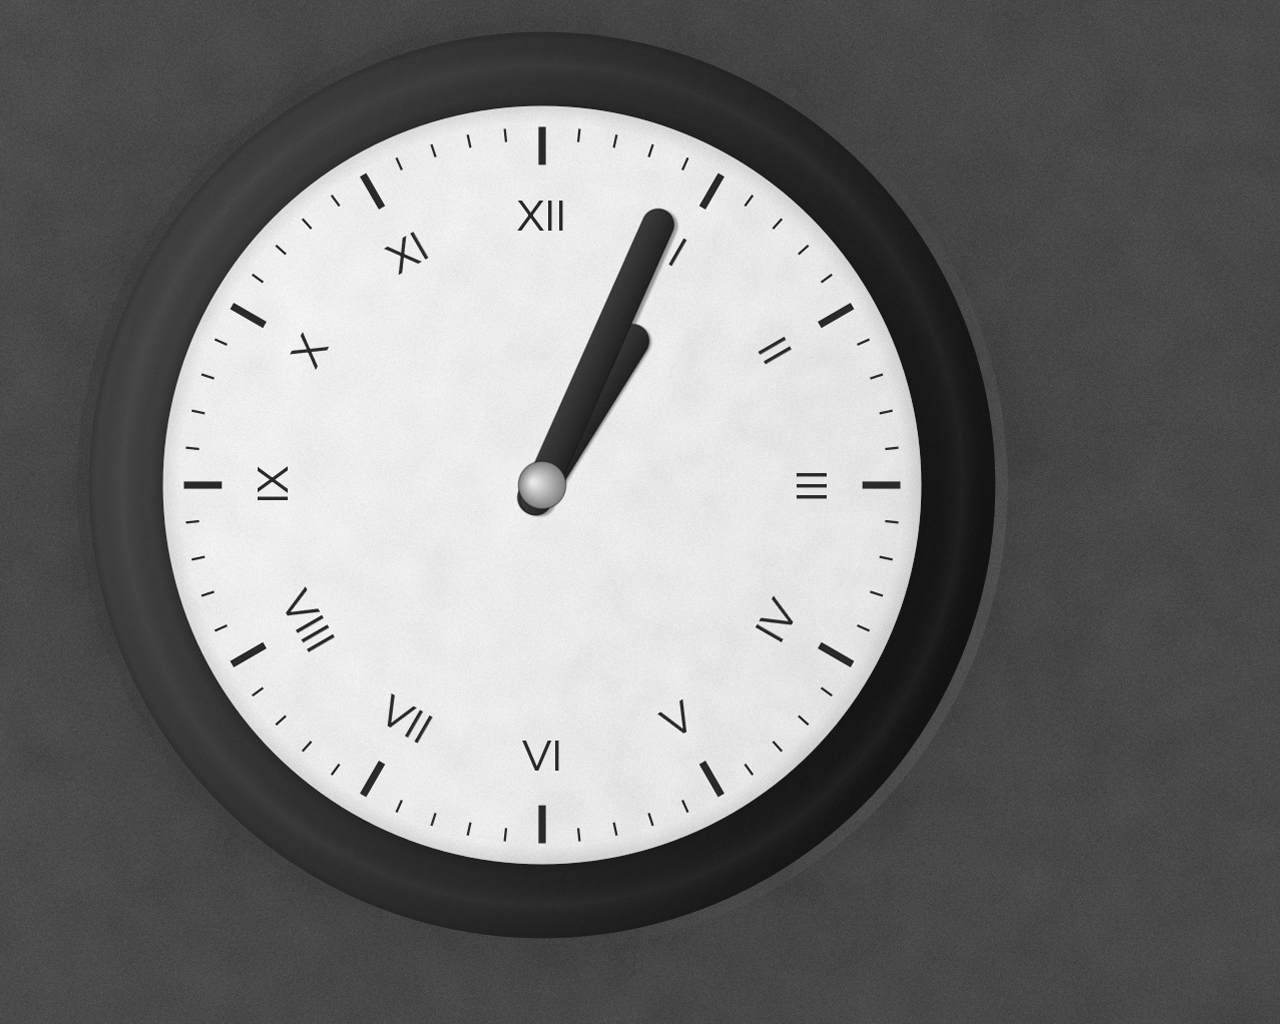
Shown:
1h04
